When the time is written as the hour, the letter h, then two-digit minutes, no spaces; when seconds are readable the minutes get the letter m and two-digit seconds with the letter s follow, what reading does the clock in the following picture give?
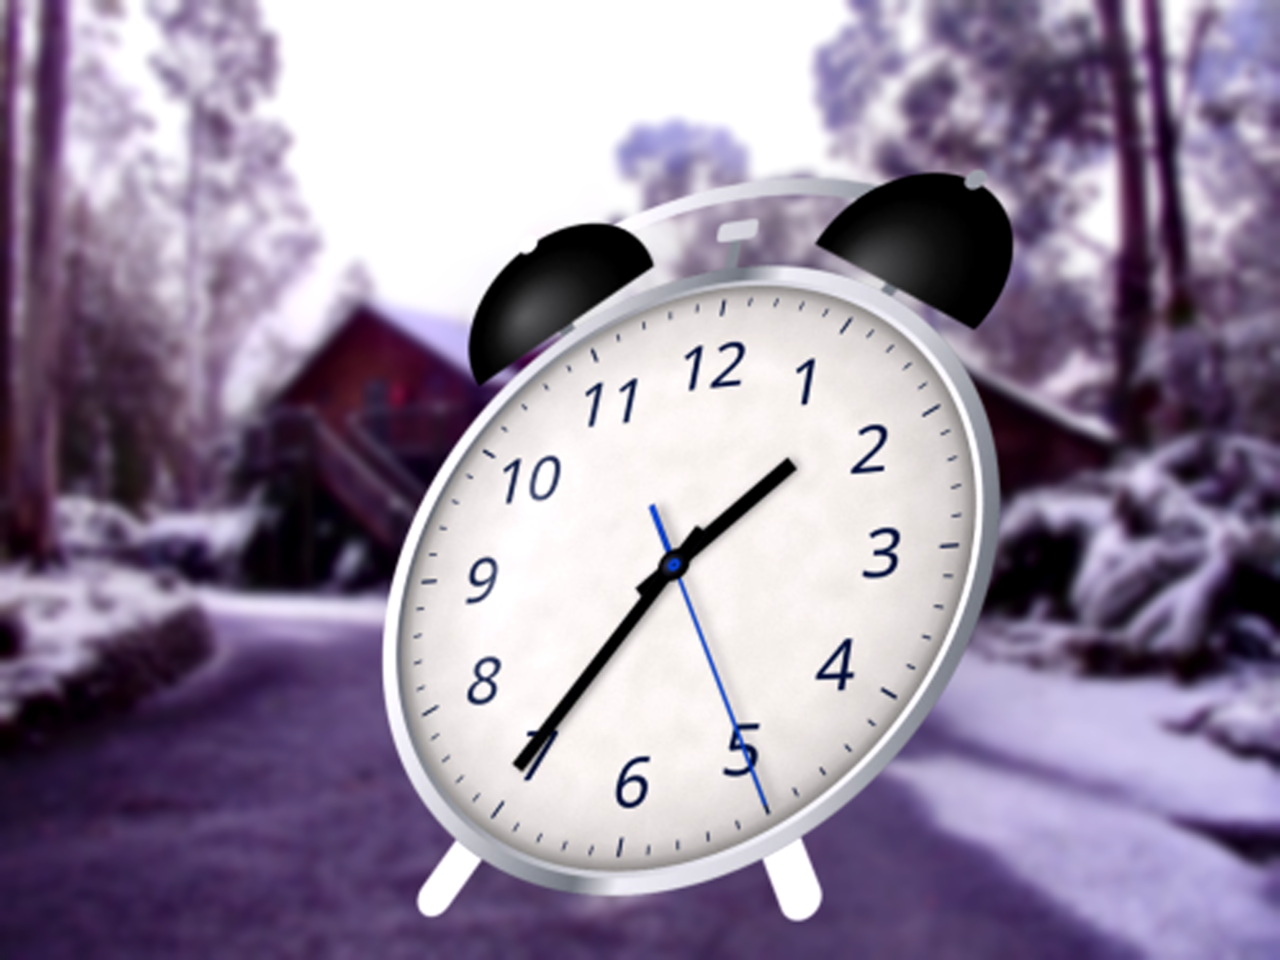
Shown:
1h35m25s
